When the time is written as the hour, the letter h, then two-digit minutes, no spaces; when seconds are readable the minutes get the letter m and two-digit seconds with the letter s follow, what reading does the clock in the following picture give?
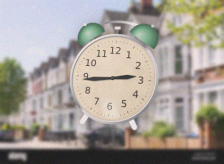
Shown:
2h44
